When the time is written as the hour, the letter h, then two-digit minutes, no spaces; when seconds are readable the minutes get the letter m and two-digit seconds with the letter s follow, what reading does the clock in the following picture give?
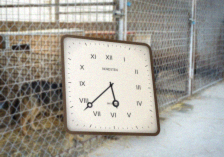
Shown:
5h38
